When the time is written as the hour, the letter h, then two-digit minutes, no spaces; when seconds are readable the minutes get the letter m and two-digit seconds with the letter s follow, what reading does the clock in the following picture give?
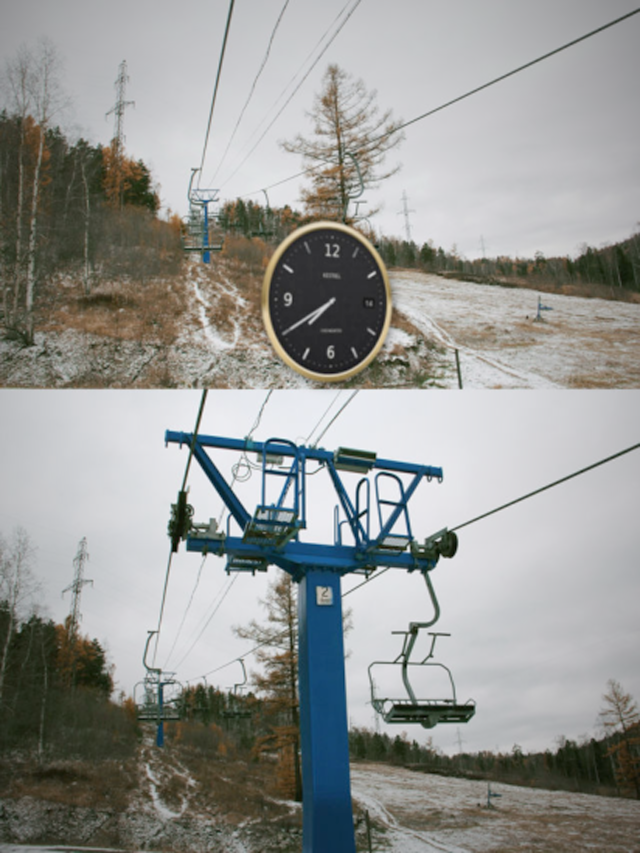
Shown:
7h40
